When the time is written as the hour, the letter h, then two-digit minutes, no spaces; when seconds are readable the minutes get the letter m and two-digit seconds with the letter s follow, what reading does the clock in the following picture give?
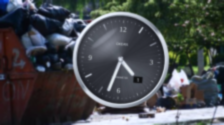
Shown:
4h33
